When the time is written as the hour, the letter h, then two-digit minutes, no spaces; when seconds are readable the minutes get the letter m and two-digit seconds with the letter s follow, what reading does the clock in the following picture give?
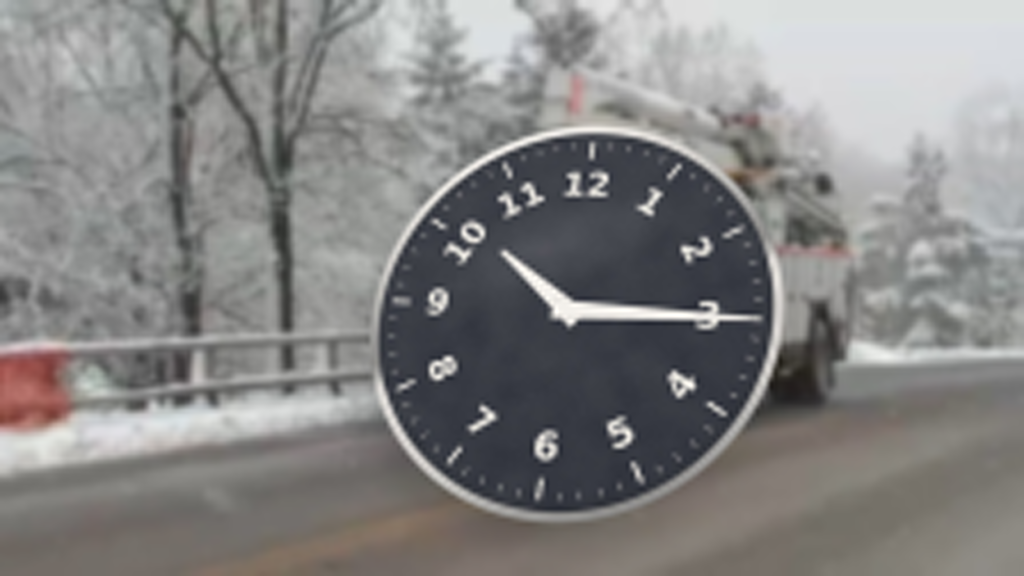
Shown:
10h15
